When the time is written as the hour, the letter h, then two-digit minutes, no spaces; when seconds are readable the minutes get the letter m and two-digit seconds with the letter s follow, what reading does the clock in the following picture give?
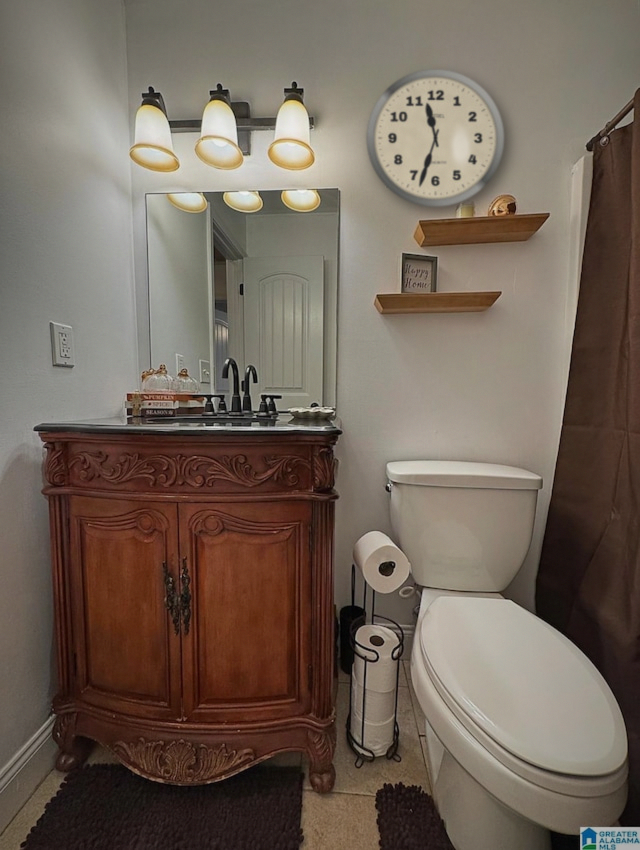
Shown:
11h33
